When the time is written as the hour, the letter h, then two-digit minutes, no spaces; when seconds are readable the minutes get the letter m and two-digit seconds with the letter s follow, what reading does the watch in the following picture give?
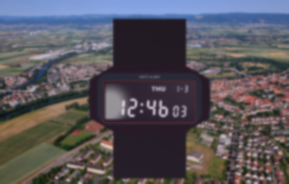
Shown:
12h46m03s
